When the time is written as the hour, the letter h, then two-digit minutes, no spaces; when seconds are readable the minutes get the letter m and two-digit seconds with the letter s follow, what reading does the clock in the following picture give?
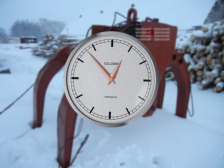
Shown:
12h53
